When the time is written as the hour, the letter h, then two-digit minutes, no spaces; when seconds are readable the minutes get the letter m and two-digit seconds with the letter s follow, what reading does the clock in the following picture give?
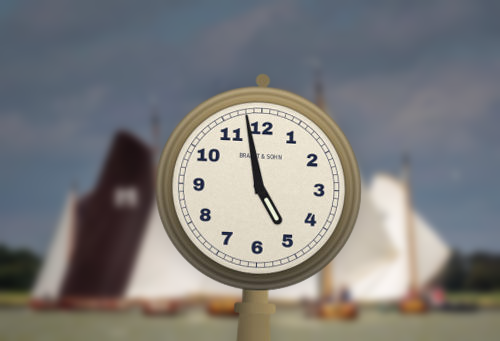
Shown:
4h58
